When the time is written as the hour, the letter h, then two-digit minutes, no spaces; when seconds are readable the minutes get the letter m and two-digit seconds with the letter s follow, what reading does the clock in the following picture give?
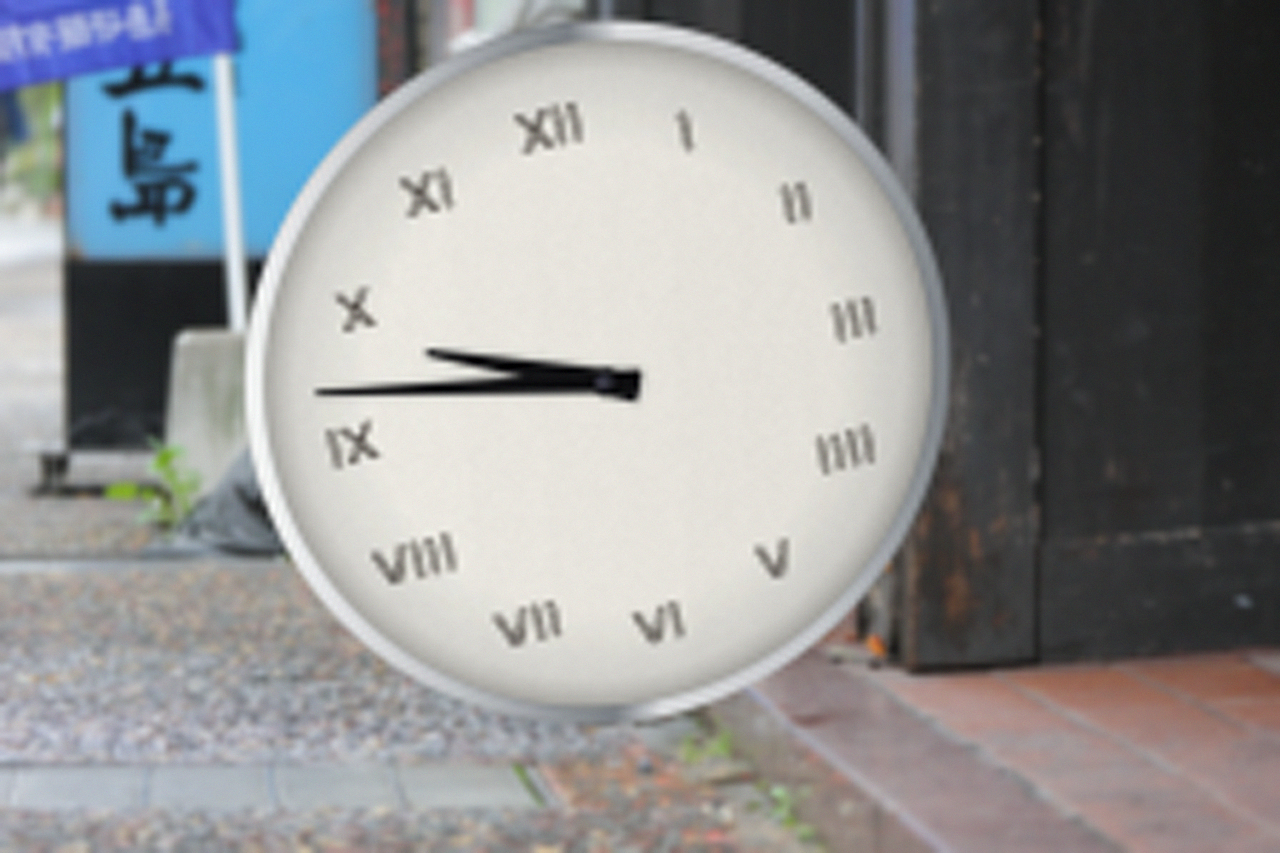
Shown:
9h47
